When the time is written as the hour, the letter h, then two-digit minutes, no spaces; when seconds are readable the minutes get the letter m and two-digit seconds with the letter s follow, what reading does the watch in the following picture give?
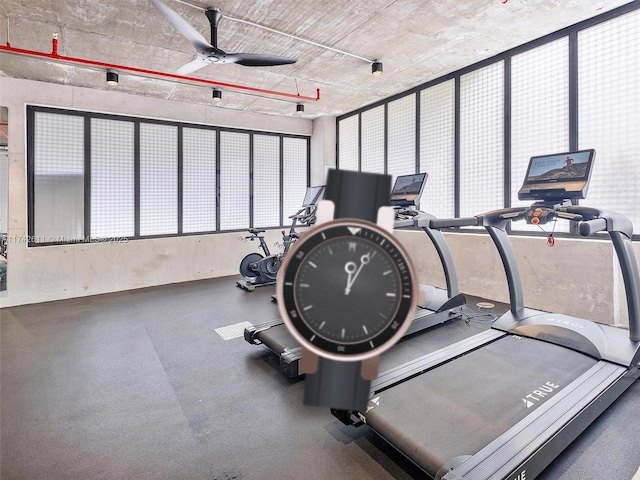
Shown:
12h04
